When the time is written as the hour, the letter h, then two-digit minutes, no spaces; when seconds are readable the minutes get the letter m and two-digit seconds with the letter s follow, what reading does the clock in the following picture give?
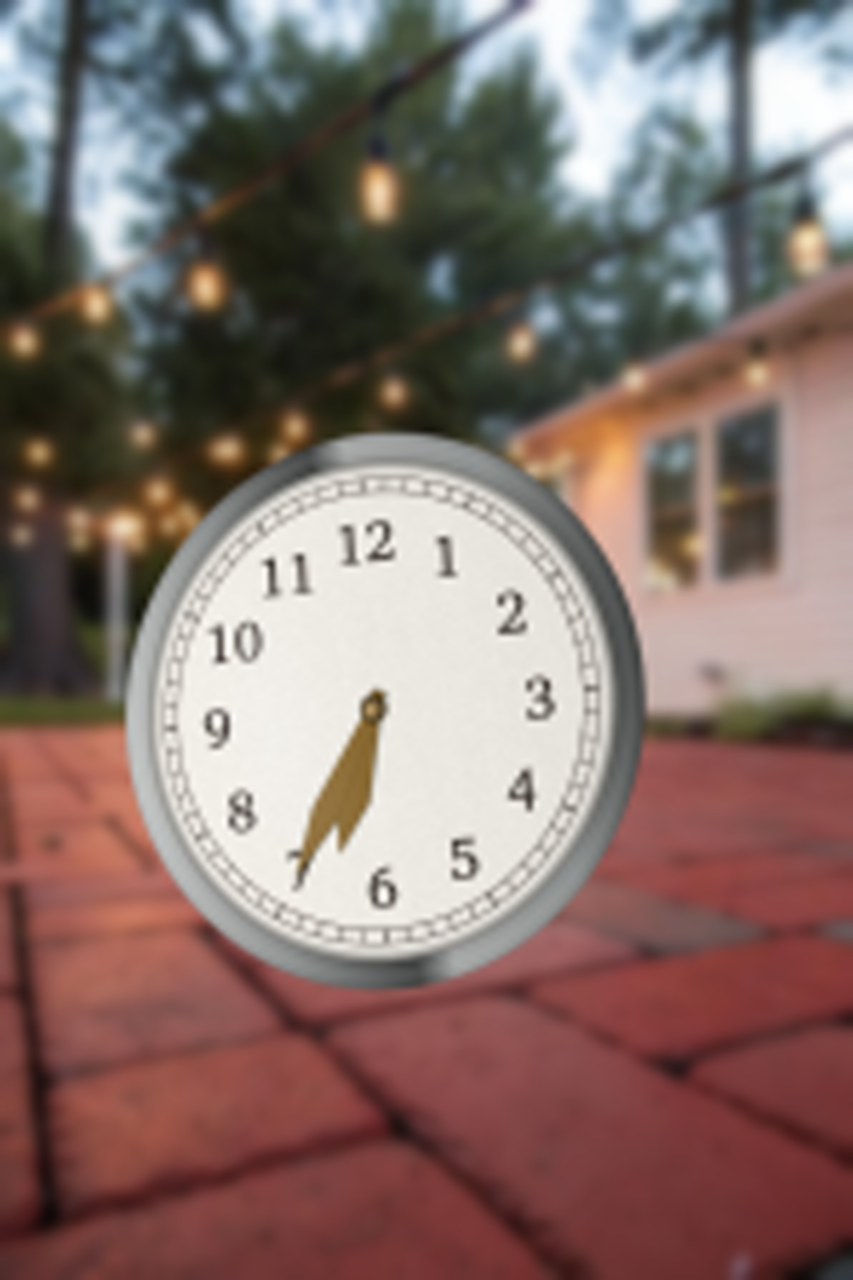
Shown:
6h35
